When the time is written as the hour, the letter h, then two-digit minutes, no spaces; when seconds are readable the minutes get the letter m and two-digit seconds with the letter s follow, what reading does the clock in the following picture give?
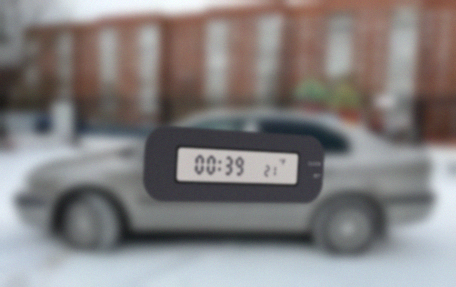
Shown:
0h39
